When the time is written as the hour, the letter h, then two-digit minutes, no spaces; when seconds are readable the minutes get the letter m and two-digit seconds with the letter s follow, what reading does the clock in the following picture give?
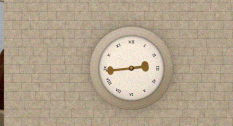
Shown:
2h44
